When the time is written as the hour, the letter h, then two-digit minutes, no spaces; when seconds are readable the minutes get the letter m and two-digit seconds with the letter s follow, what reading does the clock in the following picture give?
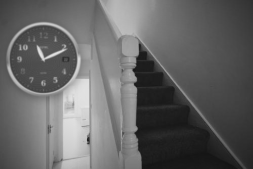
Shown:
11h11
